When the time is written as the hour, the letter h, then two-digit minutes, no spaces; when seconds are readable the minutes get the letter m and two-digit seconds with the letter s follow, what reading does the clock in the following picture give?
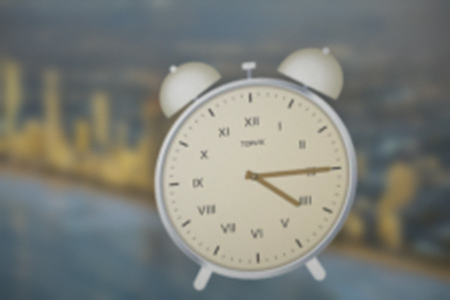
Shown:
4h15
